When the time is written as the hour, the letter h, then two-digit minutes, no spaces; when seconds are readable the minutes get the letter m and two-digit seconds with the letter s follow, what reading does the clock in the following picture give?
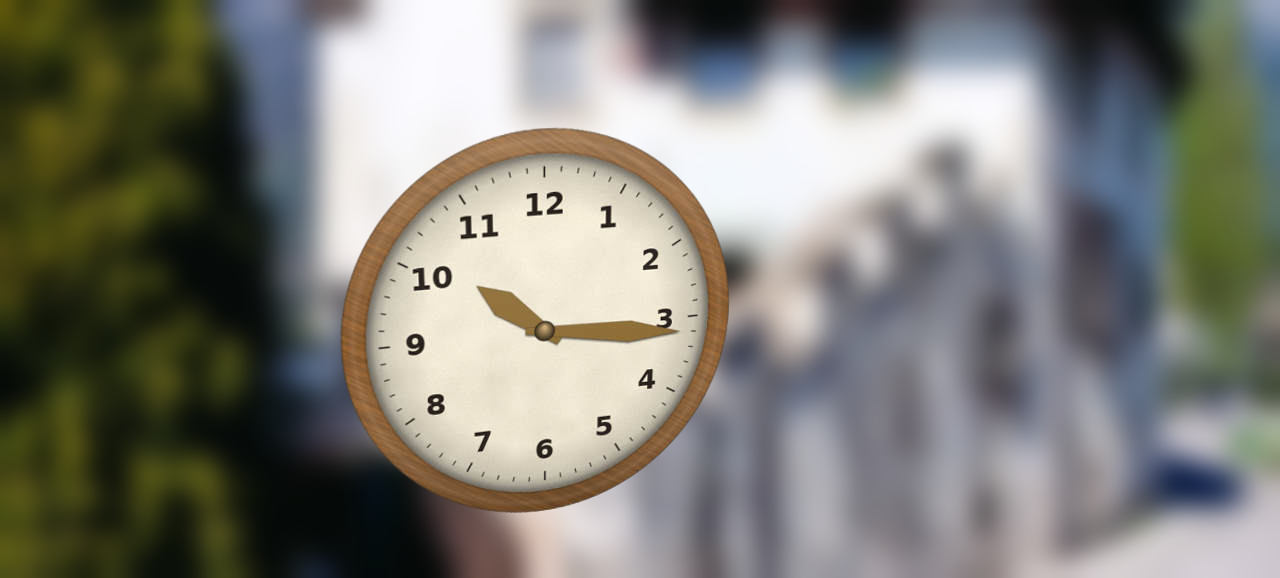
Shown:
10h16
